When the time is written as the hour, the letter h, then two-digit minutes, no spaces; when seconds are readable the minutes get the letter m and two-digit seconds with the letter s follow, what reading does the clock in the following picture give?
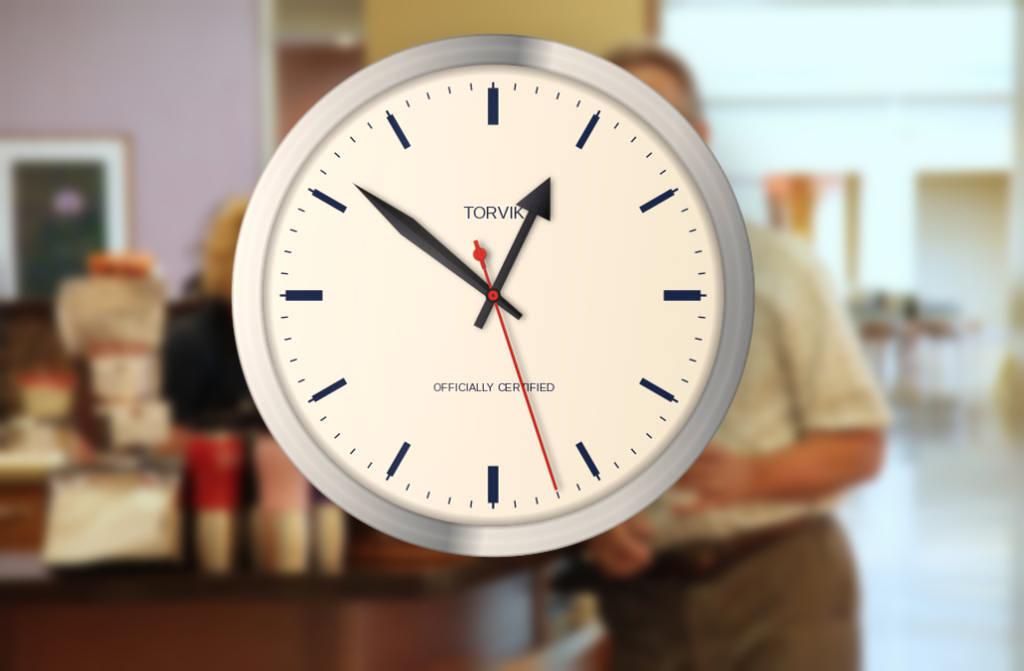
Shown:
12h51m27s
